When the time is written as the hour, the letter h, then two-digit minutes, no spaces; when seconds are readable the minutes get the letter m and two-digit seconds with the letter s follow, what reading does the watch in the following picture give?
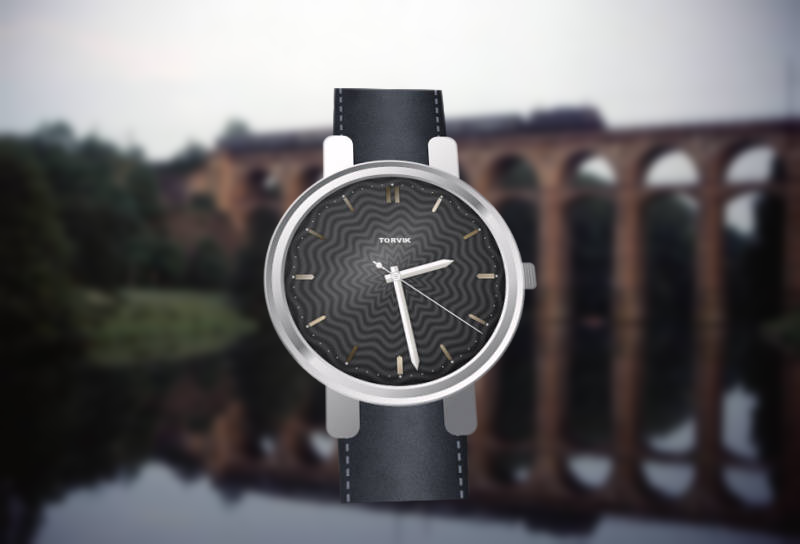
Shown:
2h28m21s
